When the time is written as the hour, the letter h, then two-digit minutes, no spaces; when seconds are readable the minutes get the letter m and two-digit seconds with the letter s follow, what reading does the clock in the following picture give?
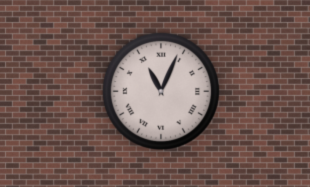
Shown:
11h04
